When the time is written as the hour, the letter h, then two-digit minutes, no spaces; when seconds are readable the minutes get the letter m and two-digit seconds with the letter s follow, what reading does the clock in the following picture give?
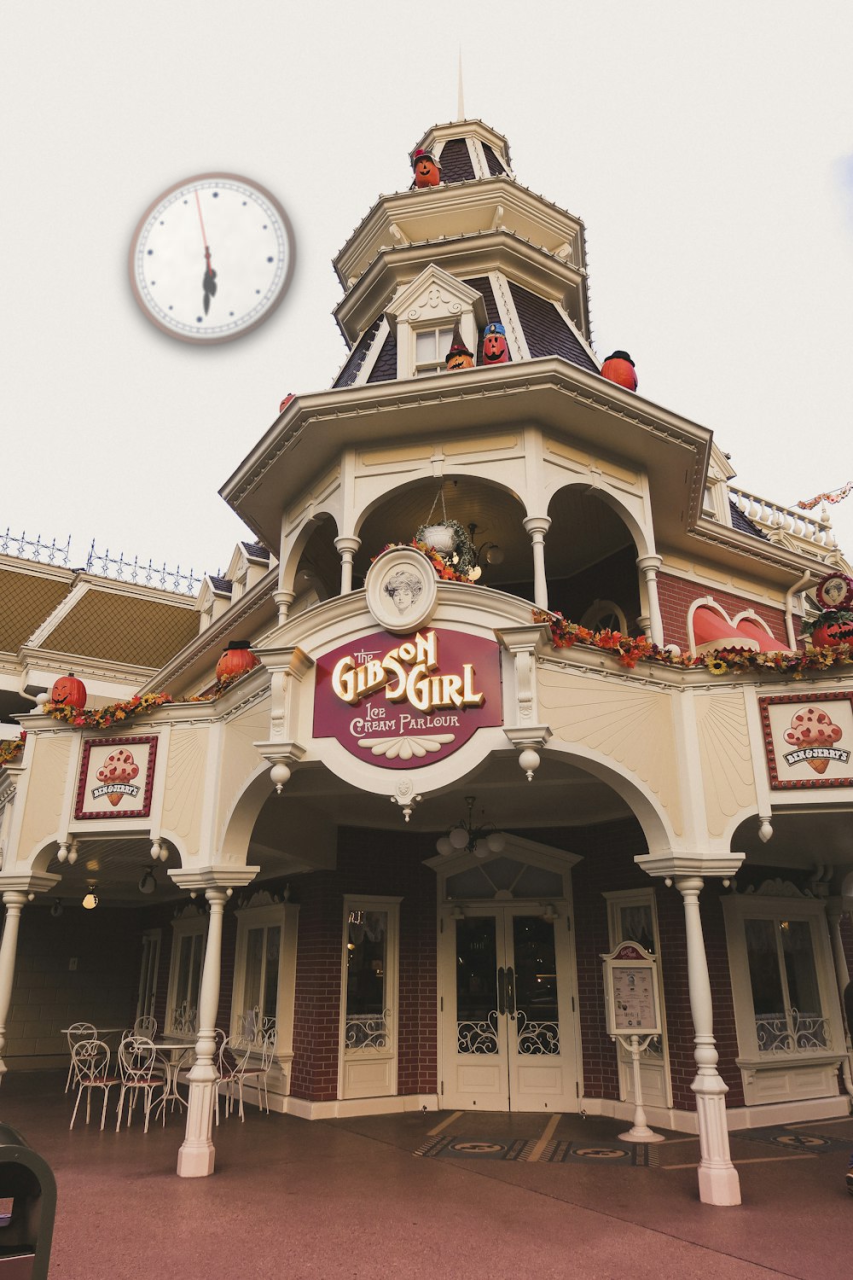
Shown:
5h28m57s
